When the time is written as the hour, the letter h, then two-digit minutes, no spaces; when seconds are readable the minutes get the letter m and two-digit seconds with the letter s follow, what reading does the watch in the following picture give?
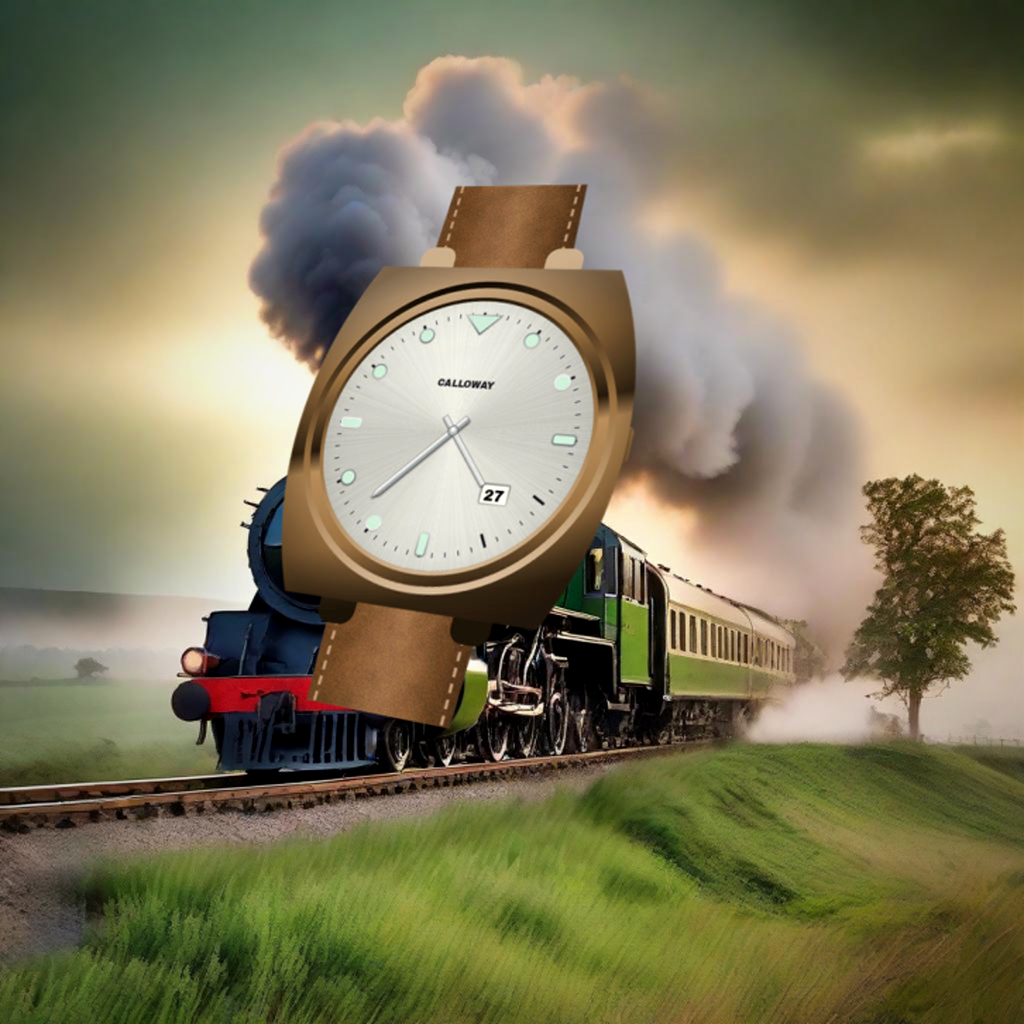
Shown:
4h37
